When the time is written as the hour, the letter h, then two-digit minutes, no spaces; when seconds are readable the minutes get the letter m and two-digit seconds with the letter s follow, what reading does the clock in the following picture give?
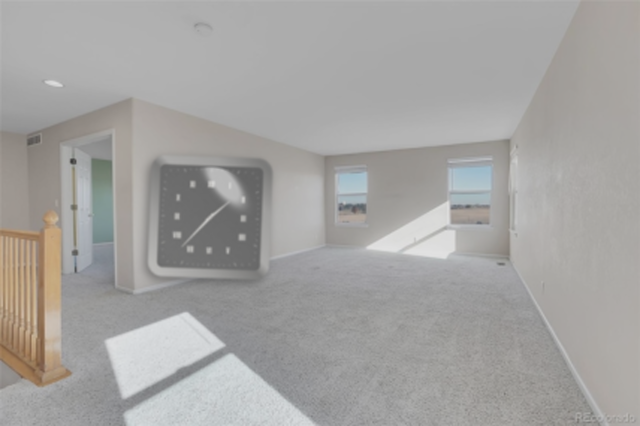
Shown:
1h37
